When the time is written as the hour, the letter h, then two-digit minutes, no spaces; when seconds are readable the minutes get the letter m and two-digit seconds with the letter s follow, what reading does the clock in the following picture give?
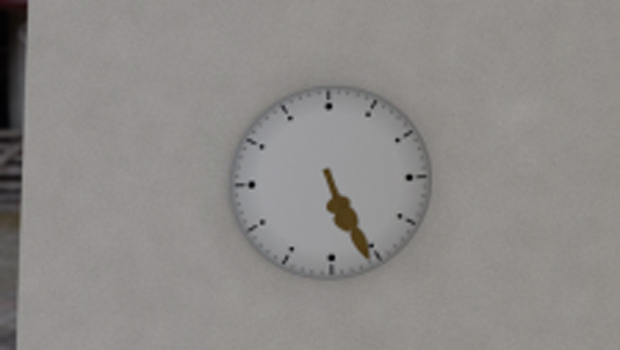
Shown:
5h26
